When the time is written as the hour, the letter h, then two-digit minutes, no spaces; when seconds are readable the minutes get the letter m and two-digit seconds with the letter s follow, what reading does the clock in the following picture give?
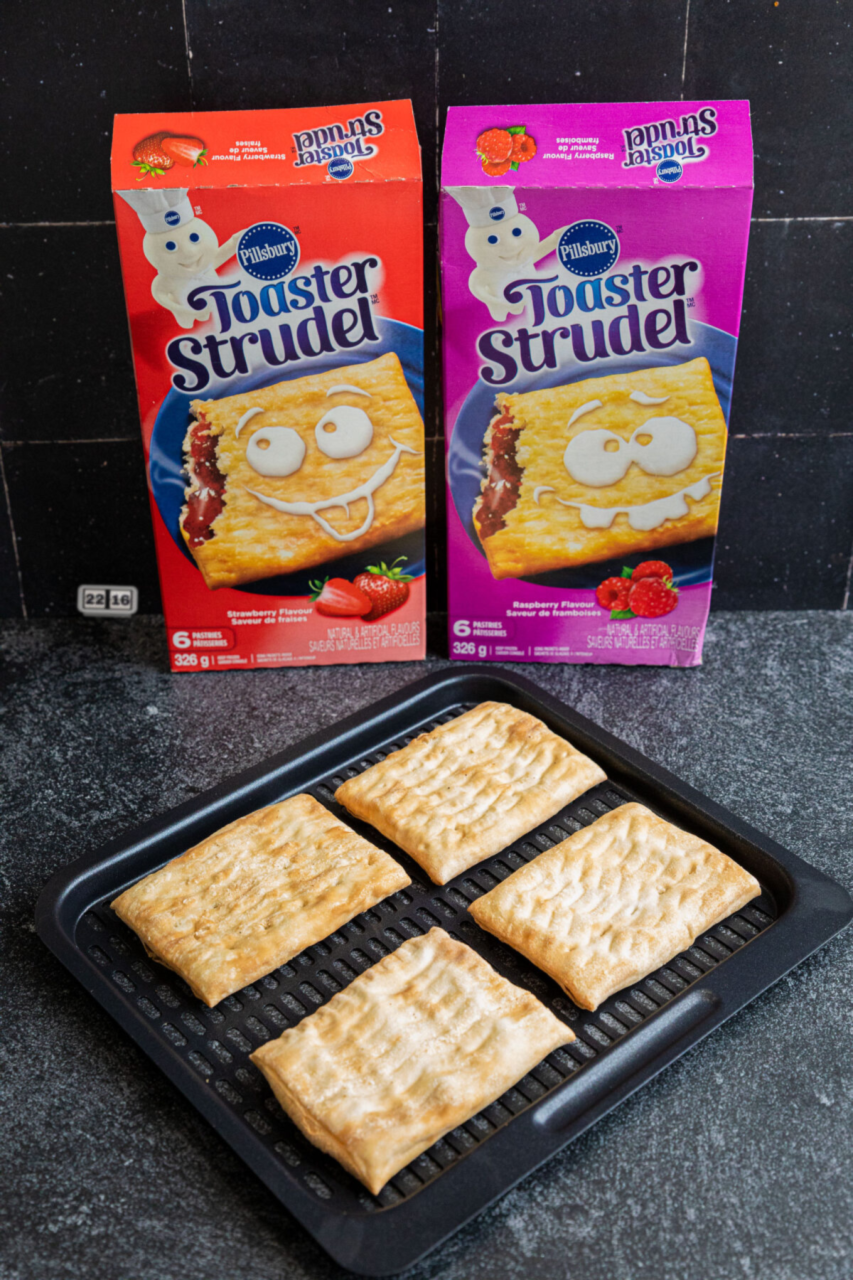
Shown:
22h16
